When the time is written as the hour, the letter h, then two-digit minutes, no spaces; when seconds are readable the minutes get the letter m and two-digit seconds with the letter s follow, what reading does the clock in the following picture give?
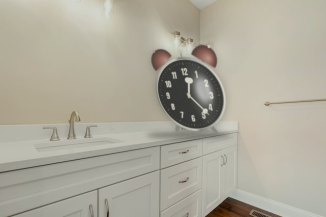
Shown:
12h23
